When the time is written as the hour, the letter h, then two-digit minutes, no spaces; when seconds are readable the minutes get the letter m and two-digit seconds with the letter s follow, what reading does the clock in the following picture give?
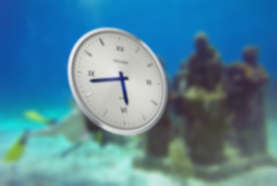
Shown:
5h43
